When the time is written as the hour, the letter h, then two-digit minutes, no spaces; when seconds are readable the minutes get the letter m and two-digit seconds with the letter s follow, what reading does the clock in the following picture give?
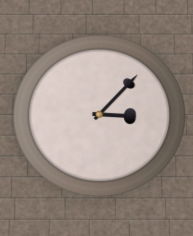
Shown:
3h07
